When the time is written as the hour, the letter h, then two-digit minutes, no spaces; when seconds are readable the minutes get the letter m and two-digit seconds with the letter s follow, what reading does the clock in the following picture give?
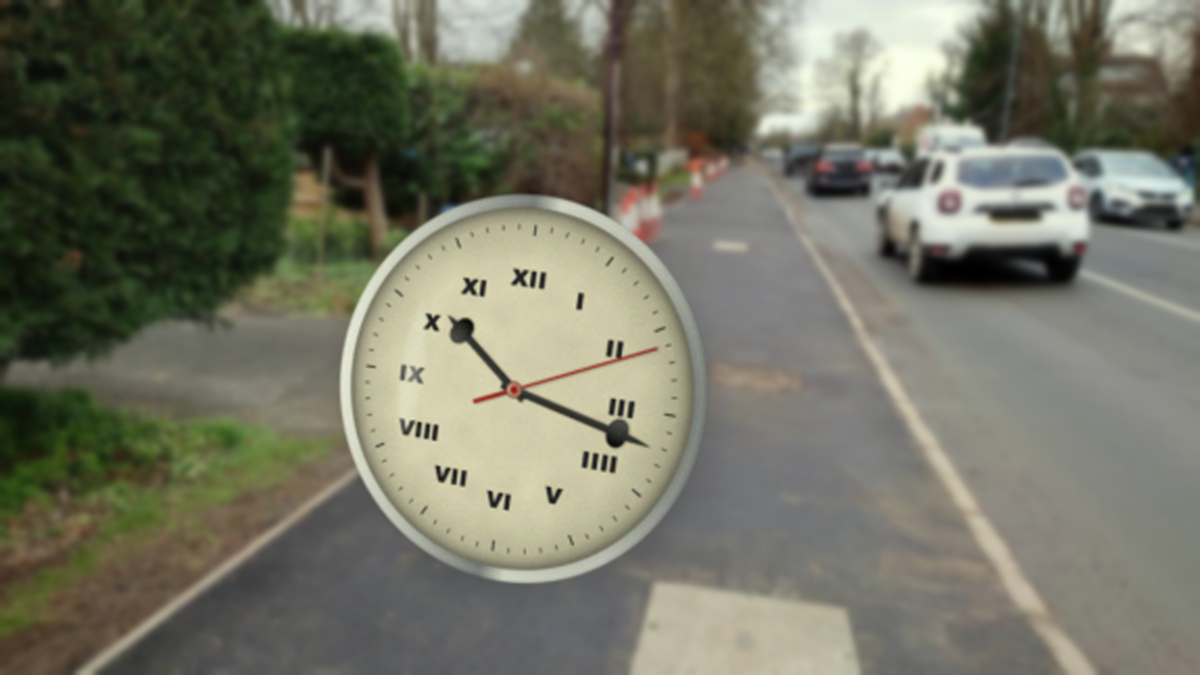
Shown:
10h17m11s
